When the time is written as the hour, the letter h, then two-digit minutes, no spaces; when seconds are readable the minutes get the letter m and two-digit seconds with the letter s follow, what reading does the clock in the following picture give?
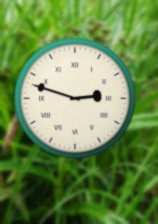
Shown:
2h48
